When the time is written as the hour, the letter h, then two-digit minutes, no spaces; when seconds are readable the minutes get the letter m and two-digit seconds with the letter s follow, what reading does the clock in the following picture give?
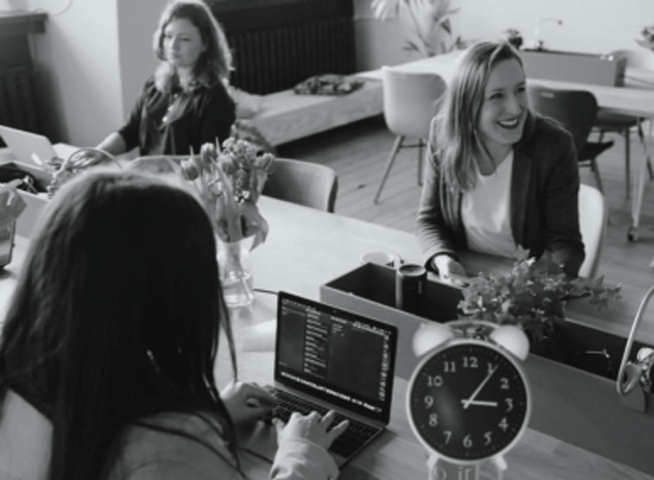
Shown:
3h06
